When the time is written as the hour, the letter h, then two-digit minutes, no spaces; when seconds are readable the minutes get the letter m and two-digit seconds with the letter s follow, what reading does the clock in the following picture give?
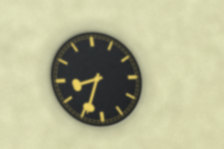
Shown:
8h34
